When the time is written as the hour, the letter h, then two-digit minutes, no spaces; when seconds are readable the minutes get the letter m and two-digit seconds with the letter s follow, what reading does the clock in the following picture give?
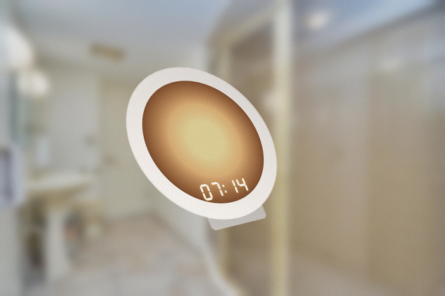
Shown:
7h14
